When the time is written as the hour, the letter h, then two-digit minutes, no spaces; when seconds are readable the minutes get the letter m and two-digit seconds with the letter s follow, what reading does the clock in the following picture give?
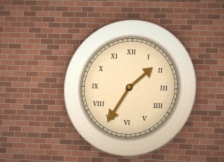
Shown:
1h35
